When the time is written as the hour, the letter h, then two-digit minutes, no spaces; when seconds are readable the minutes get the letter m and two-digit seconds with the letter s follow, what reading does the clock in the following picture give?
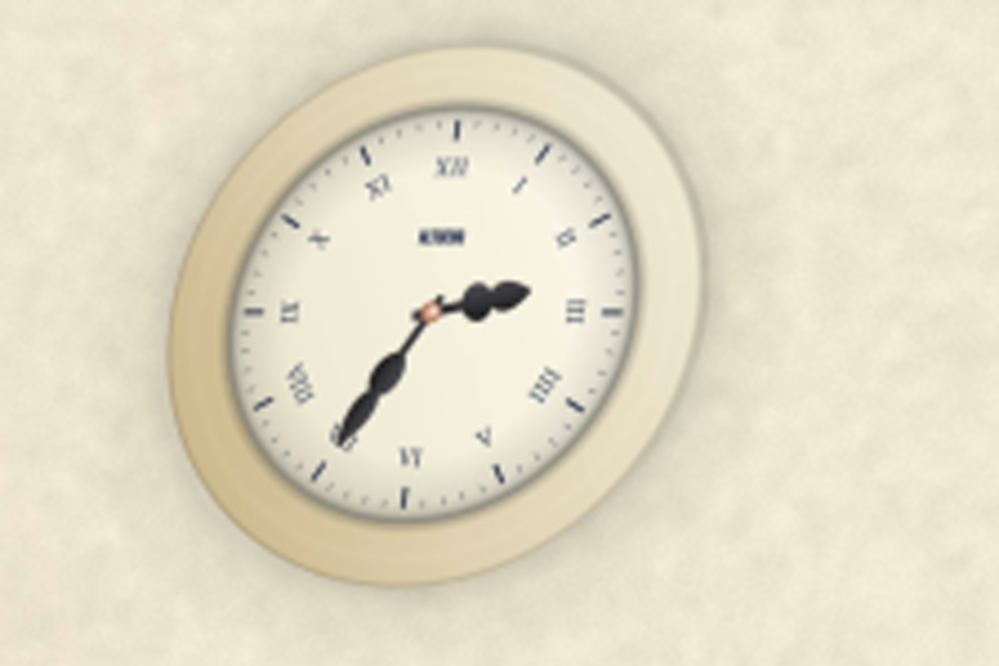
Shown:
2h35
